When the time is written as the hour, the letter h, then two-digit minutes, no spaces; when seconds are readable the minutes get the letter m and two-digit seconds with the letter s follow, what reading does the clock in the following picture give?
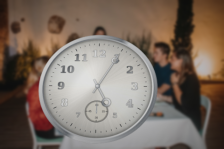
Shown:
5h05
